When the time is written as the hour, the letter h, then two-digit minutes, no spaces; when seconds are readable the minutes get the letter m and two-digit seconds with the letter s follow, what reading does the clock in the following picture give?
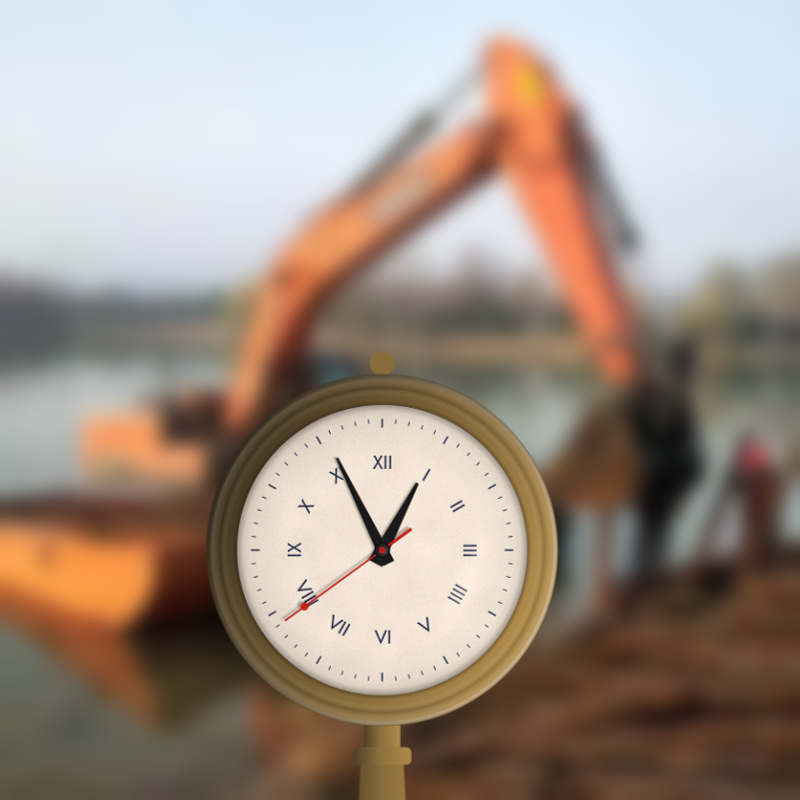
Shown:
12h55m39s
